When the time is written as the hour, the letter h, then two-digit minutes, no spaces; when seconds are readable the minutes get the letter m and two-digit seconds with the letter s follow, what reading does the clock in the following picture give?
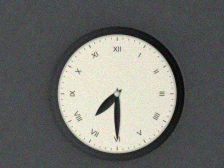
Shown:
7h30
